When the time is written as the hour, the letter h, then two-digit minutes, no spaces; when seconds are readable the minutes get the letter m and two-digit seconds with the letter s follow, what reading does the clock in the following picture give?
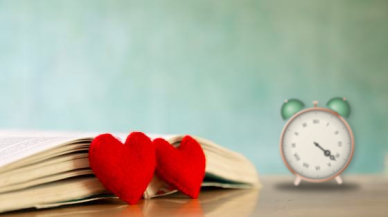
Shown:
4h22
